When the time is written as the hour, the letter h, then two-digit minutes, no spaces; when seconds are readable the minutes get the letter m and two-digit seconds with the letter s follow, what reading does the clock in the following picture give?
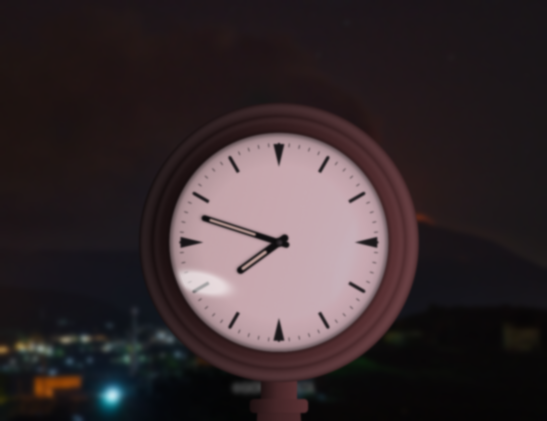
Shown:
7h48
